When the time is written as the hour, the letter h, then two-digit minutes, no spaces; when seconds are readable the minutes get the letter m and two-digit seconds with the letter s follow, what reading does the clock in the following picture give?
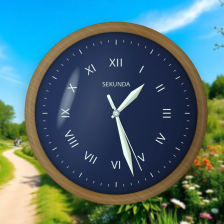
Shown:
1h27m26s
